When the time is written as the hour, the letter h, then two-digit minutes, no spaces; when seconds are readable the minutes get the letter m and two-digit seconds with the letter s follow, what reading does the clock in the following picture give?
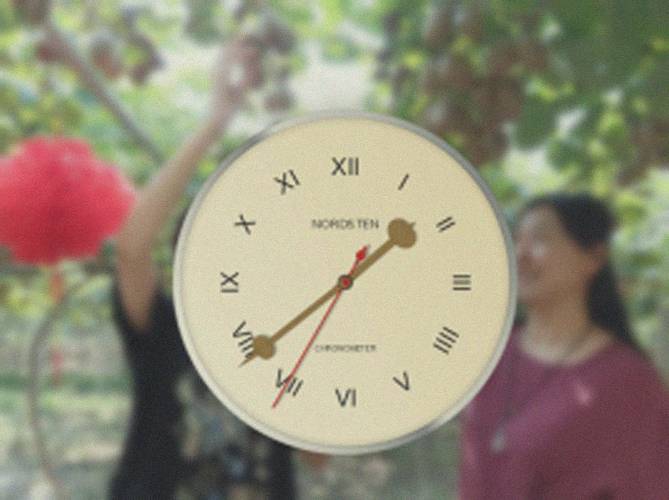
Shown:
1h38m35s
